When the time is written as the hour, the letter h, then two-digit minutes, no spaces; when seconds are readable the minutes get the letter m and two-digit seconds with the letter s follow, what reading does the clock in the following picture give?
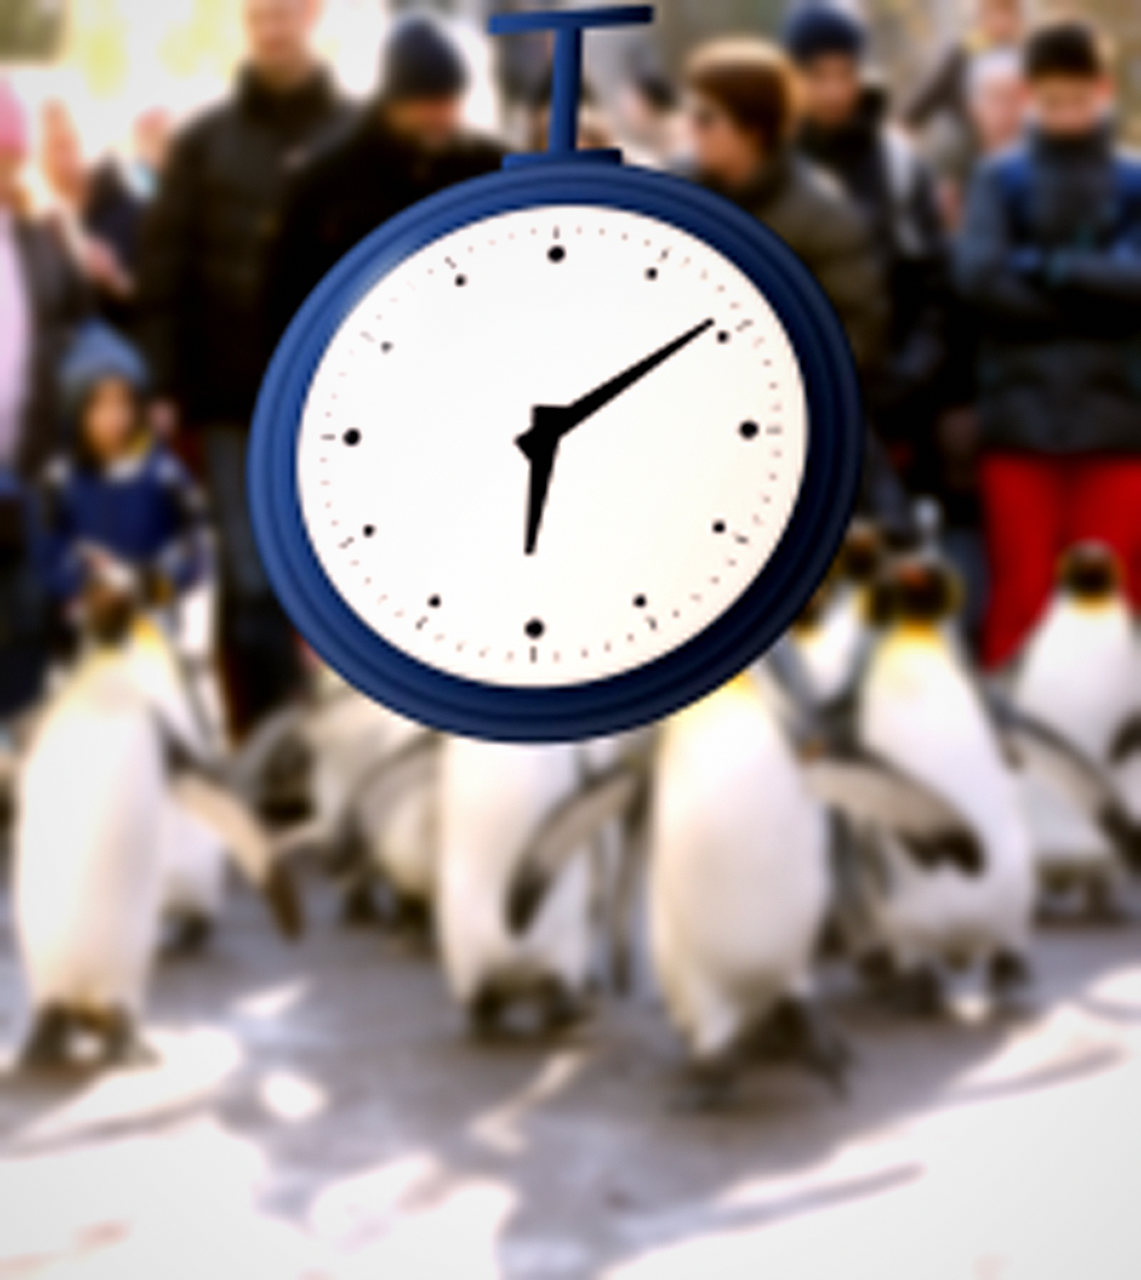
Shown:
6h09
